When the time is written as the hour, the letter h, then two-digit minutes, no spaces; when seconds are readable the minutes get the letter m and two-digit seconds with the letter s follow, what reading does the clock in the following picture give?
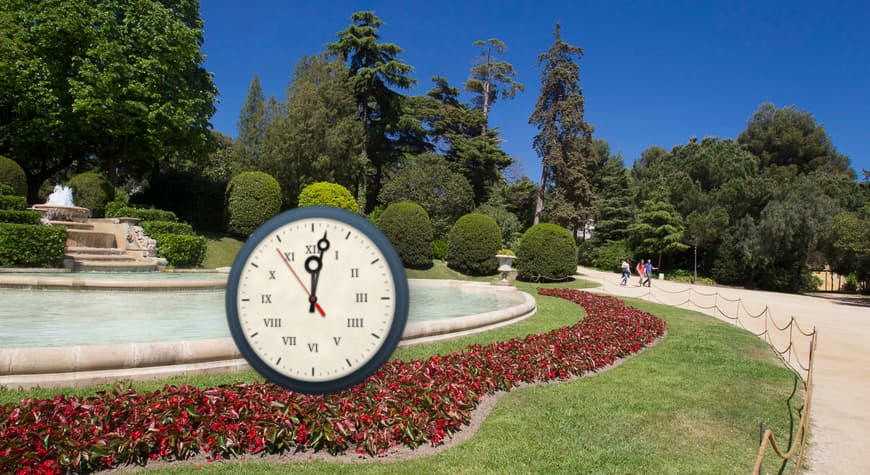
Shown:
12h01m54s
